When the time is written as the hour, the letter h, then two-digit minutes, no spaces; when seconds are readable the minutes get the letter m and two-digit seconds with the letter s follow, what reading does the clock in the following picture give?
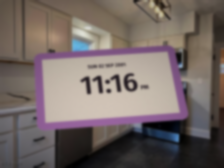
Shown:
11h16
